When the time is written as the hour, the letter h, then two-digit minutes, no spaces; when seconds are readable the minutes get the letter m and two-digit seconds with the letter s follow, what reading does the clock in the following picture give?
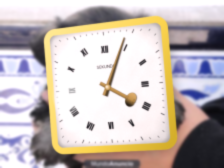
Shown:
4h04
